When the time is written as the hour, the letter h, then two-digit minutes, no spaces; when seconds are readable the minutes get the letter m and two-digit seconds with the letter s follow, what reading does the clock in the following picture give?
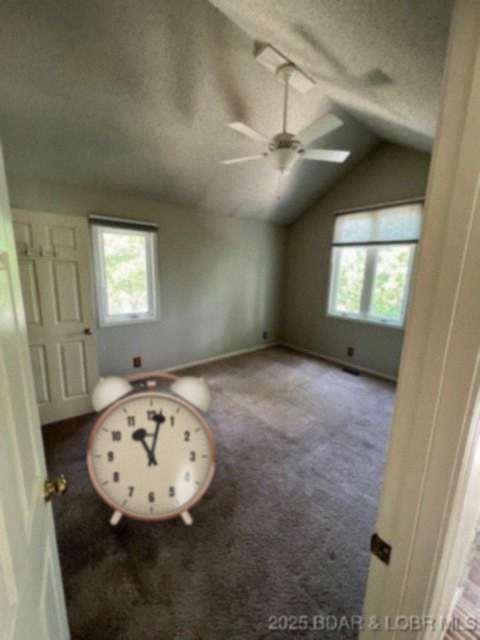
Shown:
11h02
